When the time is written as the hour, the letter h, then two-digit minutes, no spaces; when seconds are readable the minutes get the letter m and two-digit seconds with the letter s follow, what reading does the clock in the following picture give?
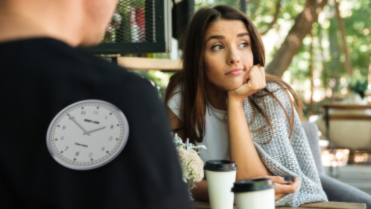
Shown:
1h50
